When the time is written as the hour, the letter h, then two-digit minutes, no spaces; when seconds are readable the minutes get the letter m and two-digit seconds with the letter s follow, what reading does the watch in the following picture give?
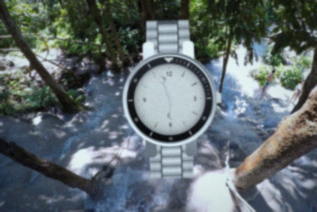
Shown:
5h57
